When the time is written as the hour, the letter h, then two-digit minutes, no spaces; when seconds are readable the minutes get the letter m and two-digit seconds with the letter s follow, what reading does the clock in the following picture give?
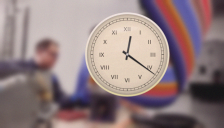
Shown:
12h21
